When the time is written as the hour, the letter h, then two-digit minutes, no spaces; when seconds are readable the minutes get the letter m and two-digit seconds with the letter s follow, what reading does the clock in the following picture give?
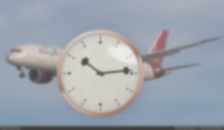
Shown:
10h14
